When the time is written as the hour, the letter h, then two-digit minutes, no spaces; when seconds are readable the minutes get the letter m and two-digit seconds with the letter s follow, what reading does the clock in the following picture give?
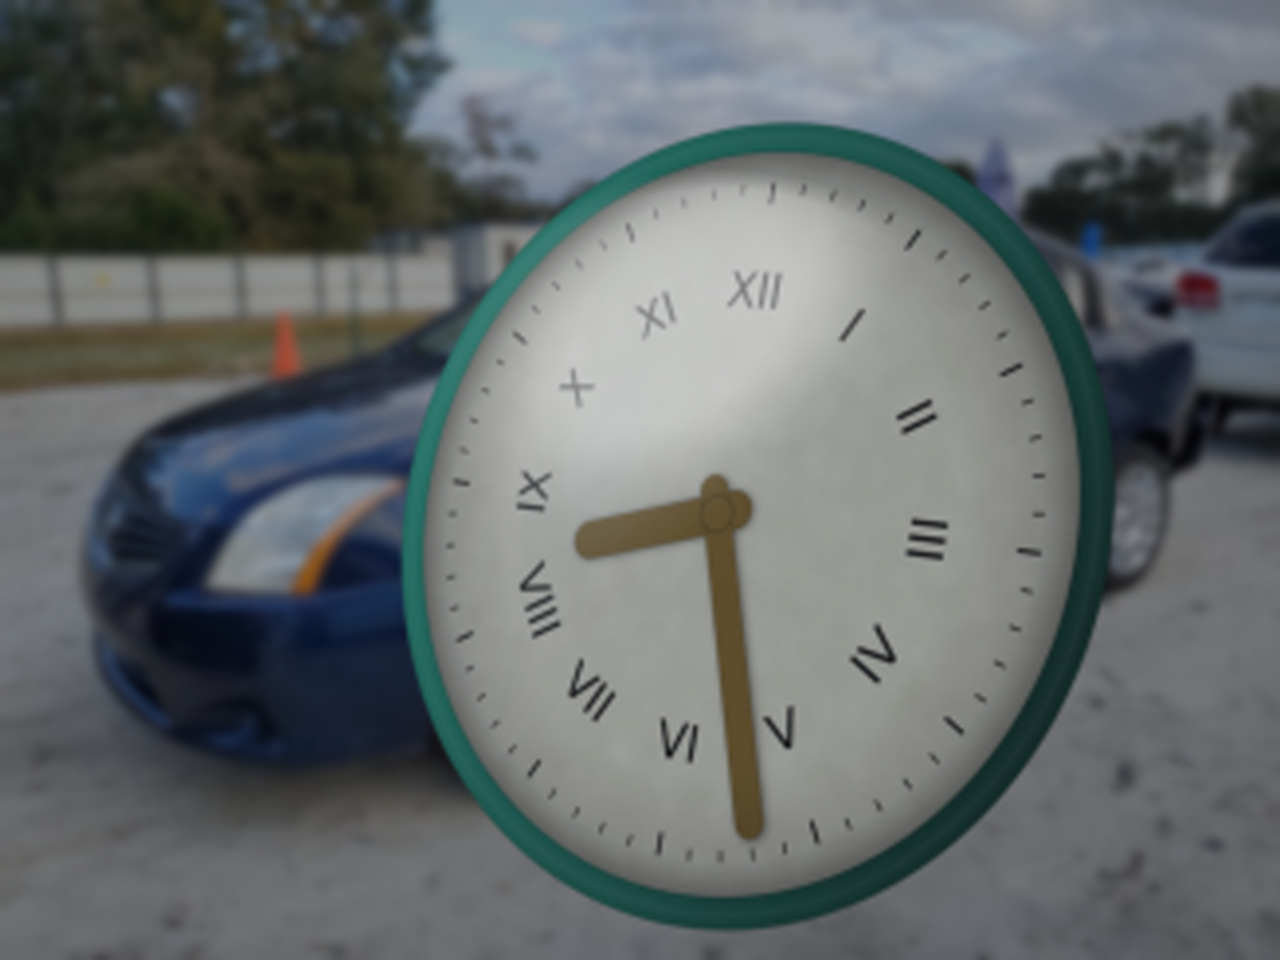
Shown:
8h27
